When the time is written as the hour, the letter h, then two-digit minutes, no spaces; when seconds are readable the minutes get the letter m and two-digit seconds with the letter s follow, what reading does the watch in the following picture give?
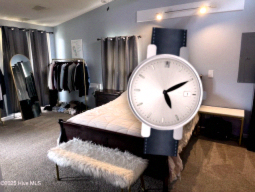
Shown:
5h10
